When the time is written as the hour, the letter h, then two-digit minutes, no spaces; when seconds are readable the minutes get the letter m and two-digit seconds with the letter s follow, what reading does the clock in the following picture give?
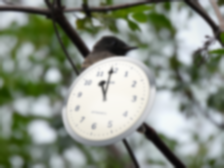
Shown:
10h59
